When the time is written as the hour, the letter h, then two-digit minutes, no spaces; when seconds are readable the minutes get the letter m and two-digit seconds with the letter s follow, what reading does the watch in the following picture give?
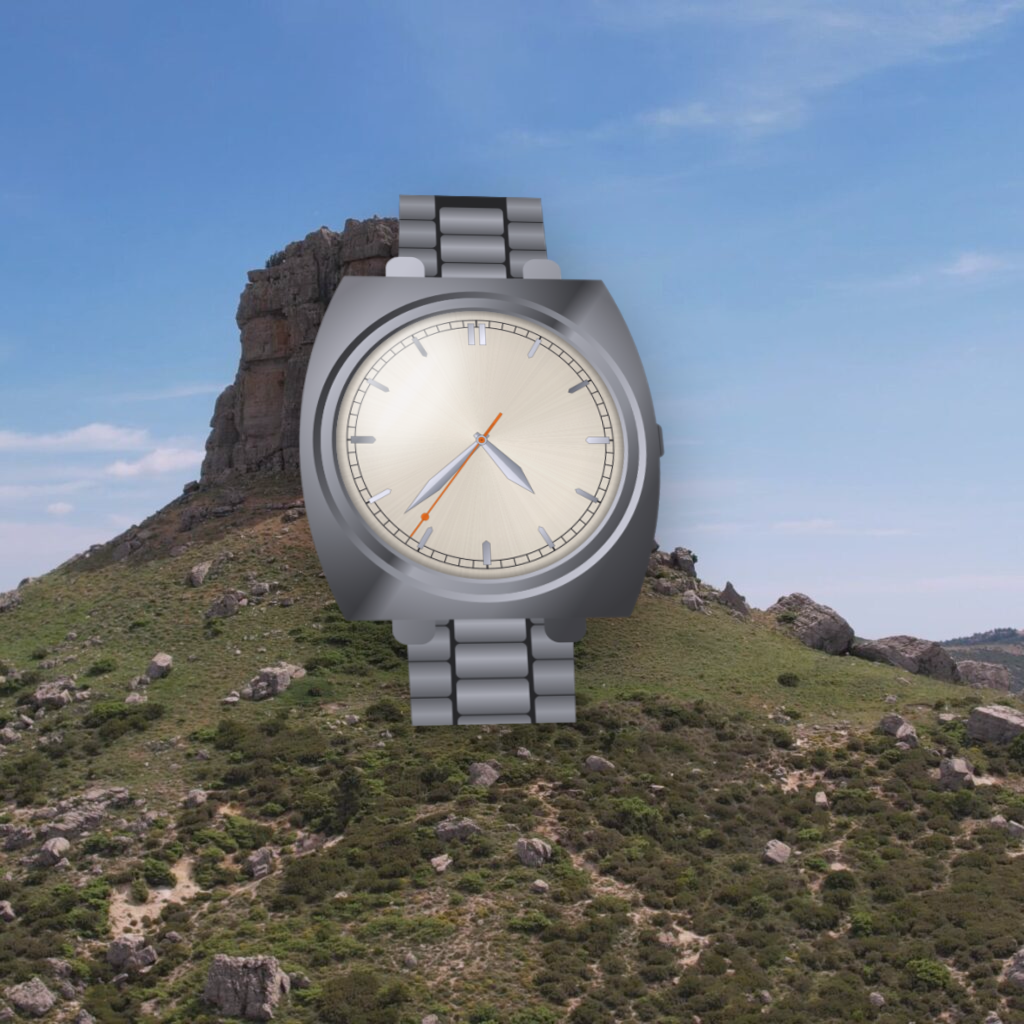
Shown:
4h37m36s
